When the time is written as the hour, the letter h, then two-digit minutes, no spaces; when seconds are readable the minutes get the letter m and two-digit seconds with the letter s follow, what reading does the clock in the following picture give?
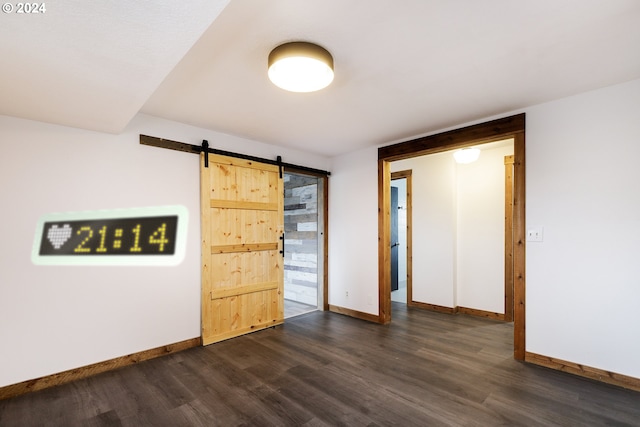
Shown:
21h14
